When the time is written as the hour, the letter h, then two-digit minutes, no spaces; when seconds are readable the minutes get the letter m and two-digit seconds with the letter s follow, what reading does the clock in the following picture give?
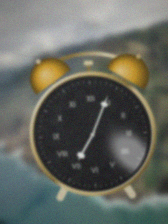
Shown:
7h04
